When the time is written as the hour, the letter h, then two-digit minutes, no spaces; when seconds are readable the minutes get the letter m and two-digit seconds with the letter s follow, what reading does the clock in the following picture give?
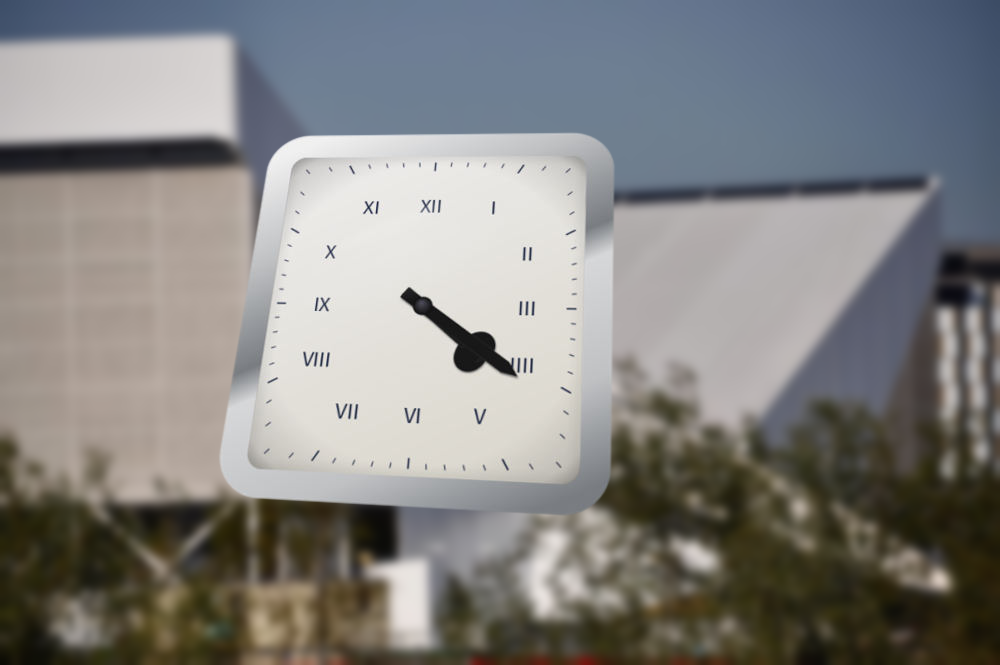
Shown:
4h21
